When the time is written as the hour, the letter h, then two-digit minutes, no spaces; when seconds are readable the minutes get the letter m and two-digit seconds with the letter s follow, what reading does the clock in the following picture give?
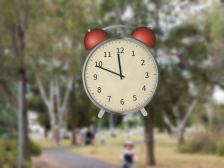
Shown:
11h49
